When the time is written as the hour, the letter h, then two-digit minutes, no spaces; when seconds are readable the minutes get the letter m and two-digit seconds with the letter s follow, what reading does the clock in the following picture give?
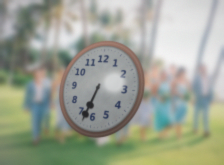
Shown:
6h33
